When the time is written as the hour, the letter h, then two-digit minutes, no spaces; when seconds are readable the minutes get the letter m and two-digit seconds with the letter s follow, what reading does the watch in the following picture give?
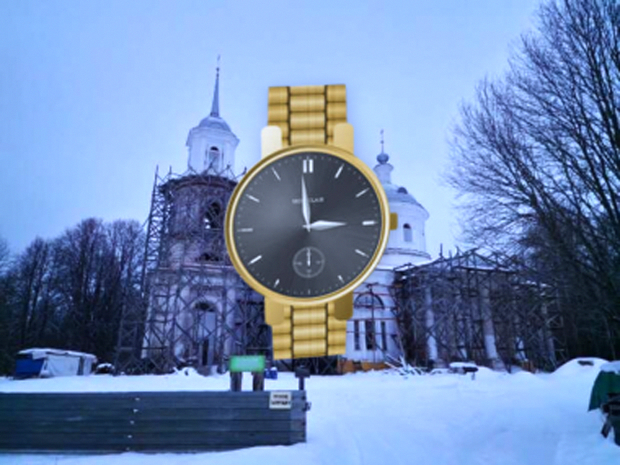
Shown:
2h59
